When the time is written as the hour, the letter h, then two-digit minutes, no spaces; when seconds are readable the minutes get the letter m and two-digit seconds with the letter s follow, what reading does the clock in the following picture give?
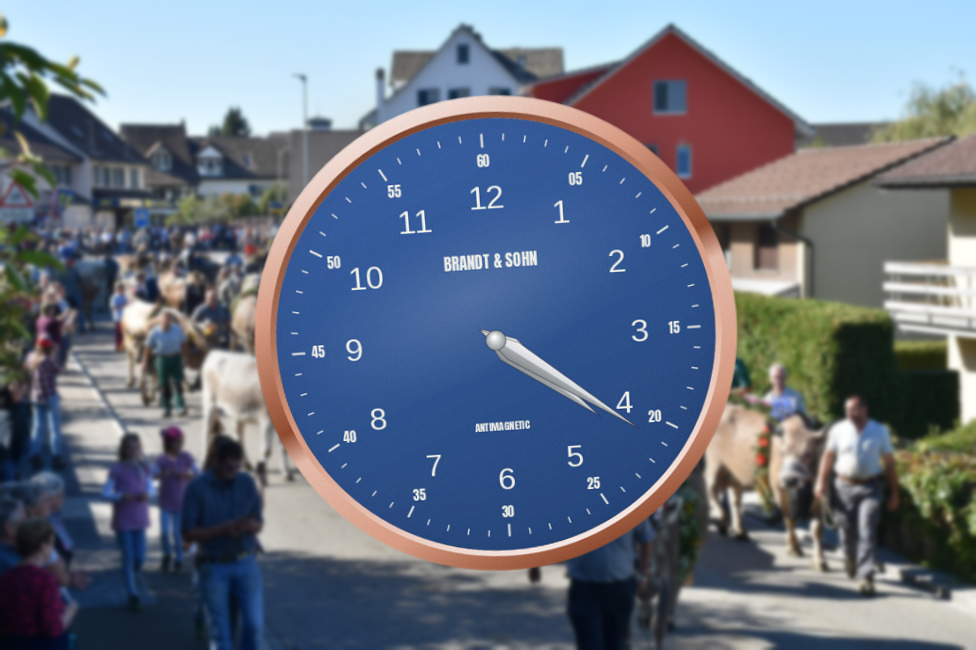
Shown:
4h21
